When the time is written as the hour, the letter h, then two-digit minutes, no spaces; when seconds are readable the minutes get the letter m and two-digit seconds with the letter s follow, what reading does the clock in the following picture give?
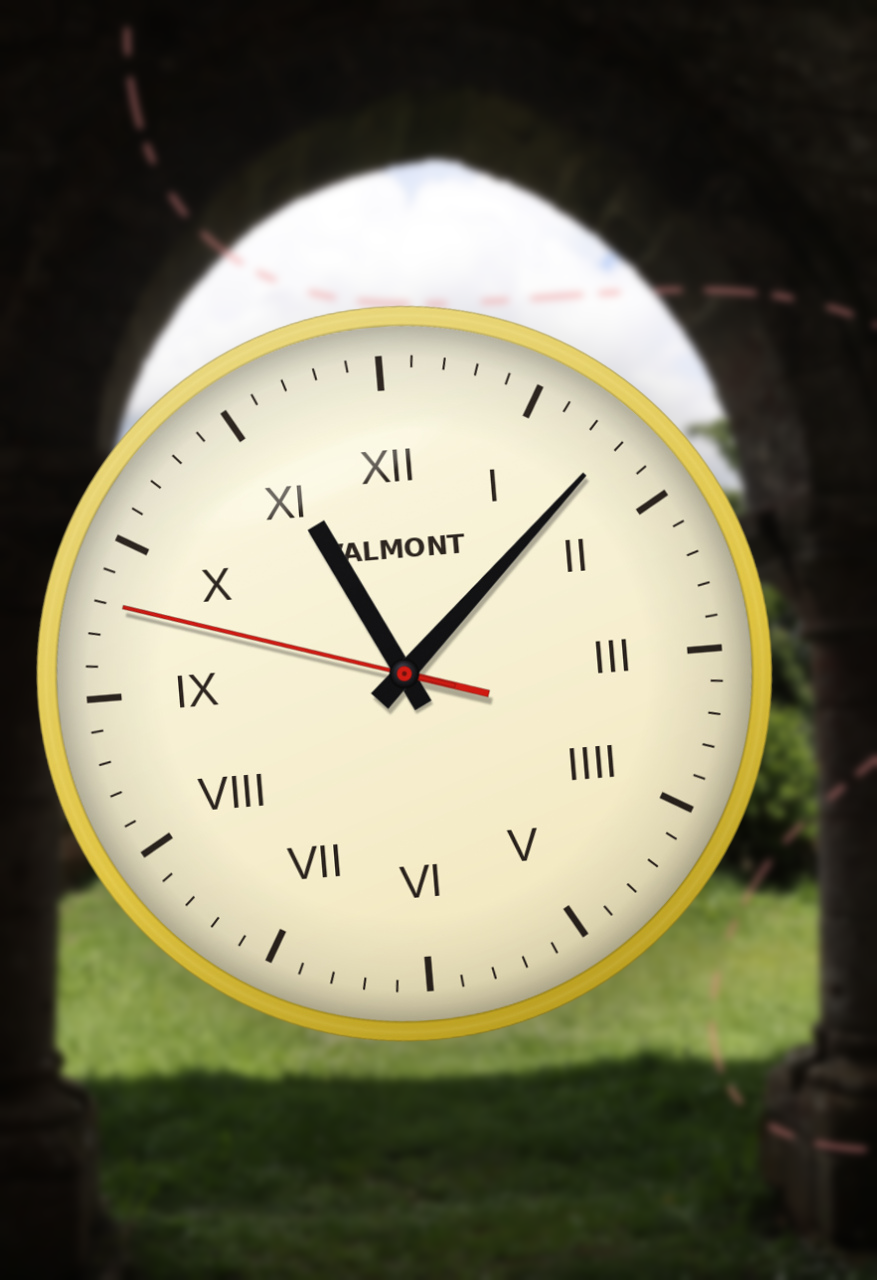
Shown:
11h07m48s
